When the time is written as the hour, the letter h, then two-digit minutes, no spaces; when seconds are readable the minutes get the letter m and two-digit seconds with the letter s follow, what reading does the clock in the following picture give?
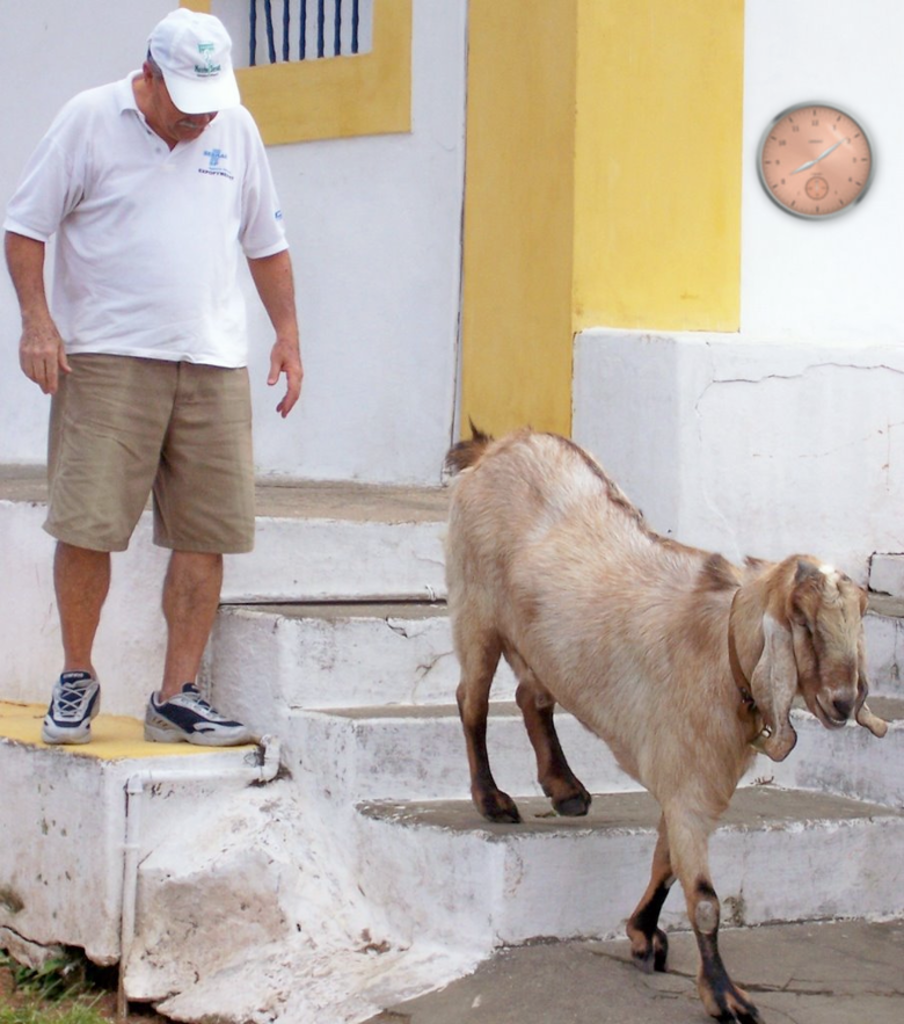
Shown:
8h09
